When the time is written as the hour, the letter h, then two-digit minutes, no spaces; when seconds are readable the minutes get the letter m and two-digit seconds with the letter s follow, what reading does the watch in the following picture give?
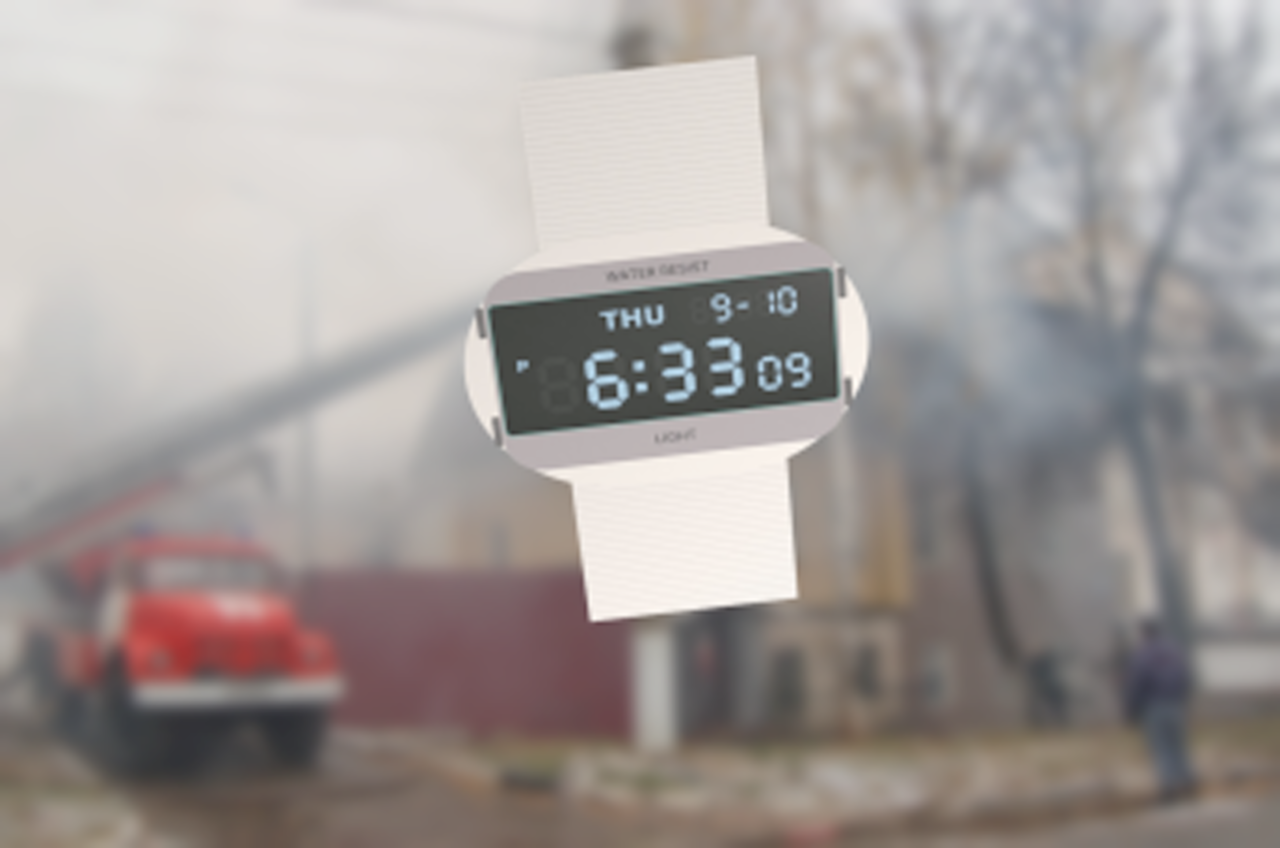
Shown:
6h33m09s
